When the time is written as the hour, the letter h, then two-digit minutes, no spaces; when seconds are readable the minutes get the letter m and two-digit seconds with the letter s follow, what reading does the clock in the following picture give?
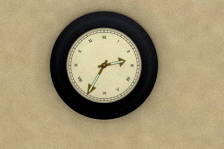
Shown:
2h35
